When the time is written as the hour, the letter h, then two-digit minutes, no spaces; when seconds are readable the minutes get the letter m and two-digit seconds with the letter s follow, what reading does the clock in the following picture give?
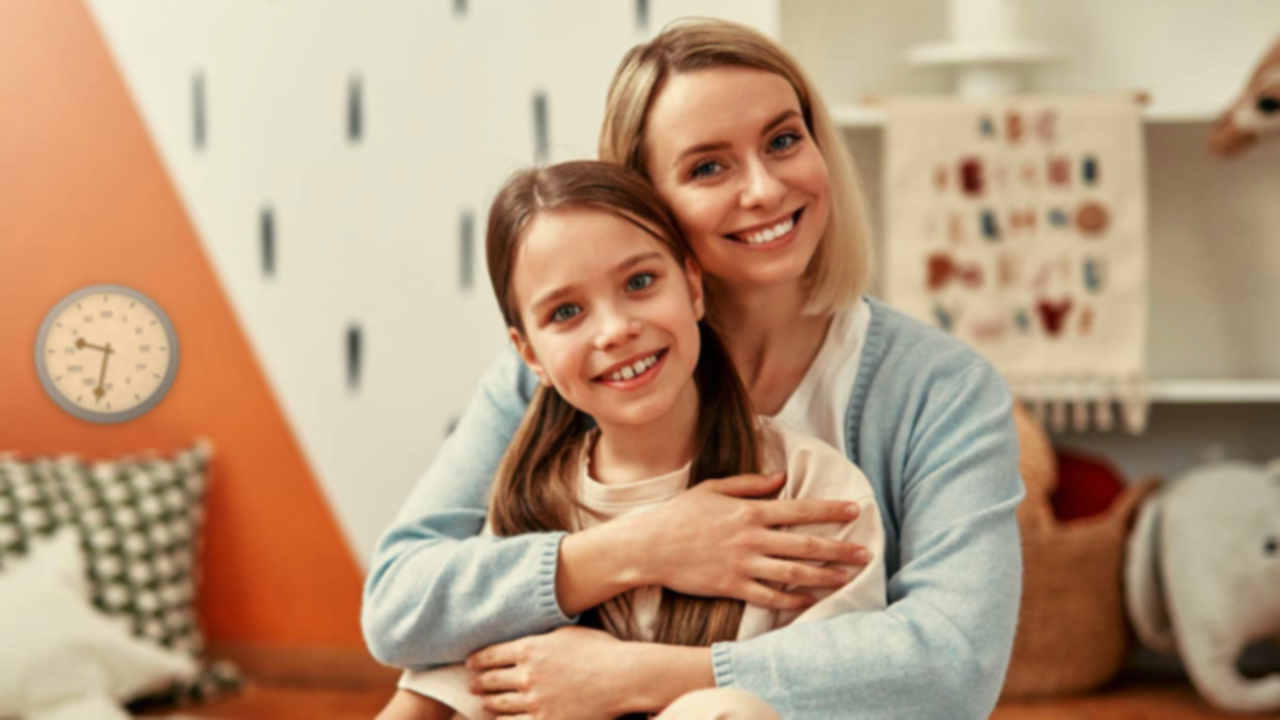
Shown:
9h32
